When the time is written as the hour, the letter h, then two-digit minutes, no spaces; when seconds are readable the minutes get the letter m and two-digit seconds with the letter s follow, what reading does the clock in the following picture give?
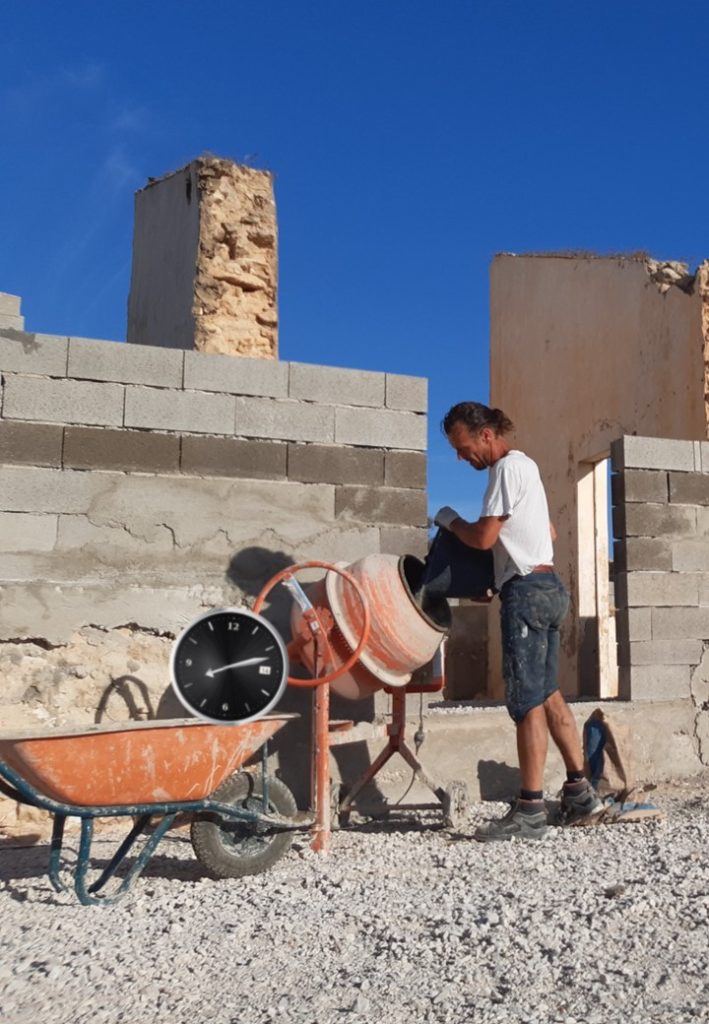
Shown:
8h12
